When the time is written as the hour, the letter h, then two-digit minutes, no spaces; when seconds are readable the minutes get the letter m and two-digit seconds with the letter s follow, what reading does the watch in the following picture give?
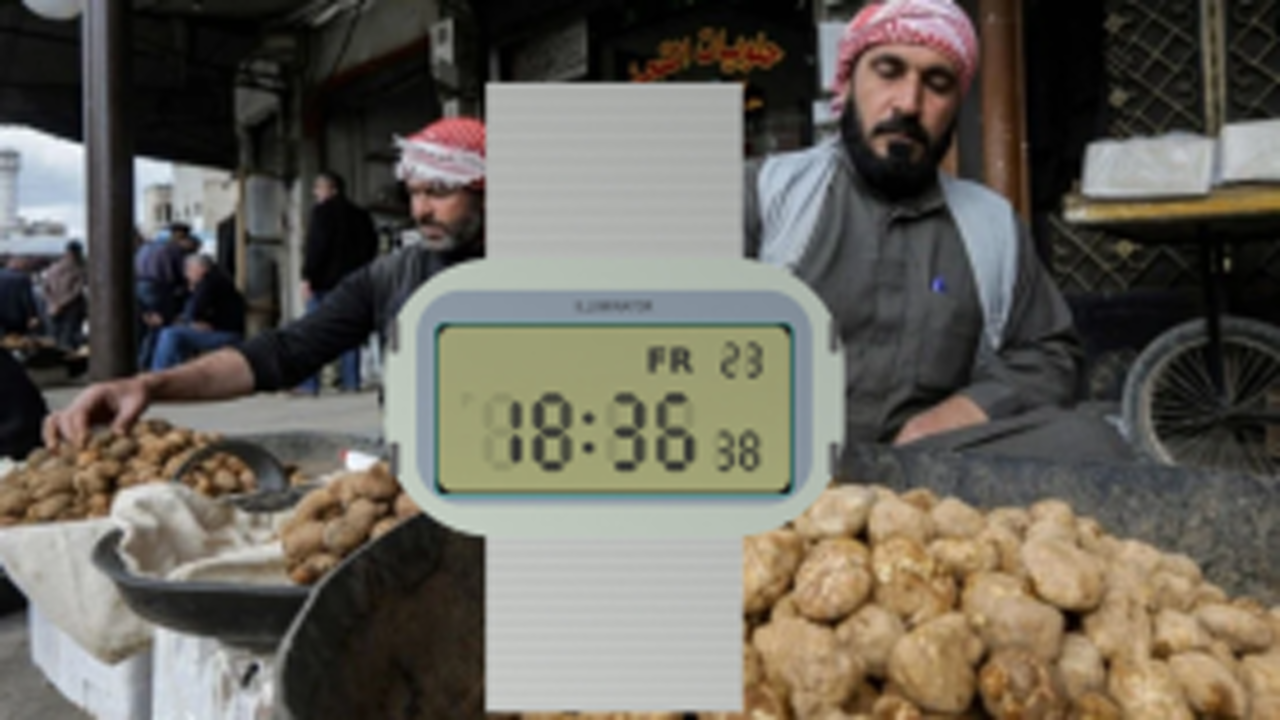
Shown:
18h36m38s
